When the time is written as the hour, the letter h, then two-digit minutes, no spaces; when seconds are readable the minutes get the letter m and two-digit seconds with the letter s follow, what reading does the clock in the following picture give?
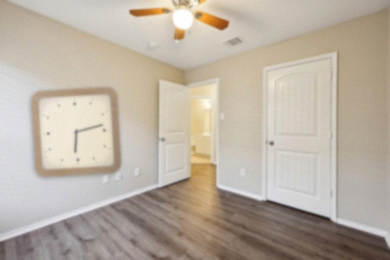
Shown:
6h13
